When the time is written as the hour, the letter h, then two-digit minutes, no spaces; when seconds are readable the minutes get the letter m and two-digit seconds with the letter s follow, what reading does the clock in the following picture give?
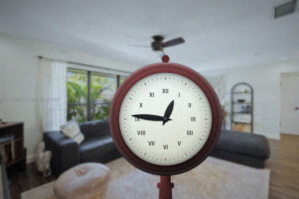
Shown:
12h46
